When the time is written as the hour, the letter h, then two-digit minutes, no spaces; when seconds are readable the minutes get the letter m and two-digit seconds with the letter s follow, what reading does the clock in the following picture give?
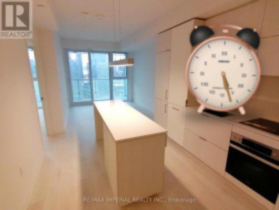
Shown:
5h27
